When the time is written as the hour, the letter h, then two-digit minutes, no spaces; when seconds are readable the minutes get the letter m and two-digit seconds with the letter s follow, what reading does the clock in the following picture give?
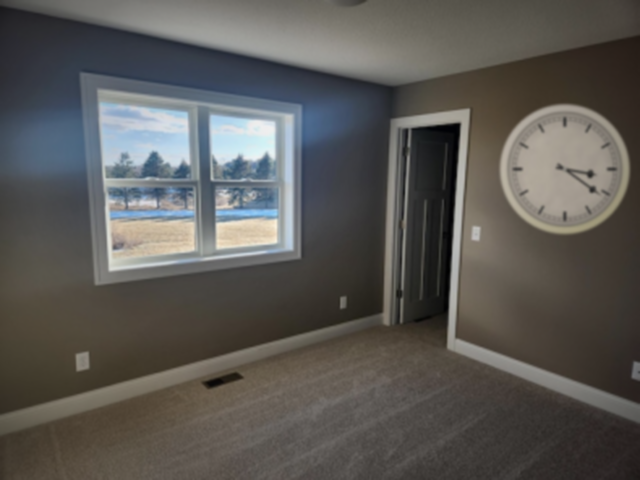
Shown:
3h21
